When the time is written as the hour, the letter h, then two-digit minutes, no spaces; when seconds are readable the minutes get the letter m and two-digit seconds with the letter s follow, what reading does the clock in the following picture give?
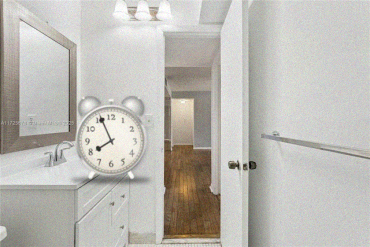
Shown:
7h56
